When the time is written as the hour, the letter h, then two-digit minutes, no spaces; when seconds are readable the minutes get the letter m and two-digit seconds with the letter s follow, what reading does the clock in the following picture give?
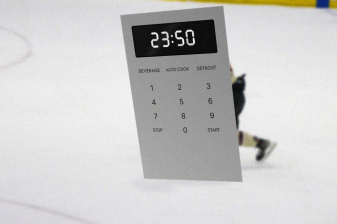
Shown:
23h50
